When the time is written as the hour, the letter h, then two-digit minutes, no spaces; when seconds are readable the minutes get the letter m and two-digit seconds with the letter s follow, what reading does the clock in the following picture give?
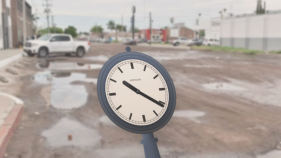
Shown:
10h21
